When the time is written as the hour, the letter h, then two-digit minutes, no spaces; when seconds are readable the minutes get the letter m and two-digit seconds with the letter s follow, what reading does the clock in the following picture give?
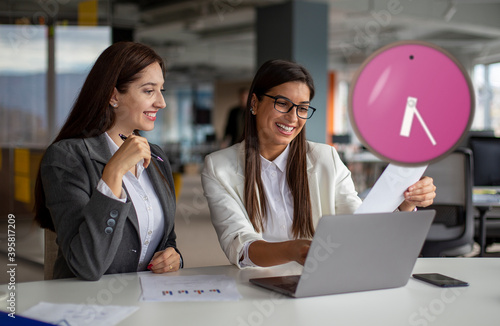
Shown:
6h25
